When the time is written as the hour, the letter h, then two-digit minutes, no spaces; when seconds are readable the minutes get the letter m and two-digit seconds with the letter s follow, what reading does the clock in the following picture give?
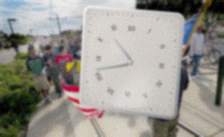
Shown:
10h42
